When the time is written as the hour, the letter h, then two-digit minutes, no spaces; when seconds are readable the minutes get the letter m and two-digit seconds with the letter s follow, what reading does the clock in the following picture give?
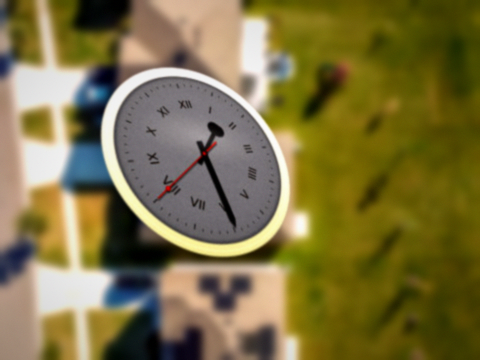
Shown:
1h29m40s
